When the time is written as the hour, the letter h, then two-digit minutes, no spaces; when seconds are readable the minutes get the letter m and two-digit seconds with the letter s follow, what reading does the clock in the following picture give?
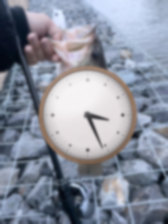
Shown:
3h26
